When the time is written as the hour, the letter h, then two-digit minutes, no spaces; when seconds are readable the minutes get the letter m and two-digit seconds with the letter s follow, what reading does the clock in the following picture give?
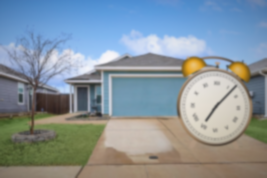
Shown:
7h07
